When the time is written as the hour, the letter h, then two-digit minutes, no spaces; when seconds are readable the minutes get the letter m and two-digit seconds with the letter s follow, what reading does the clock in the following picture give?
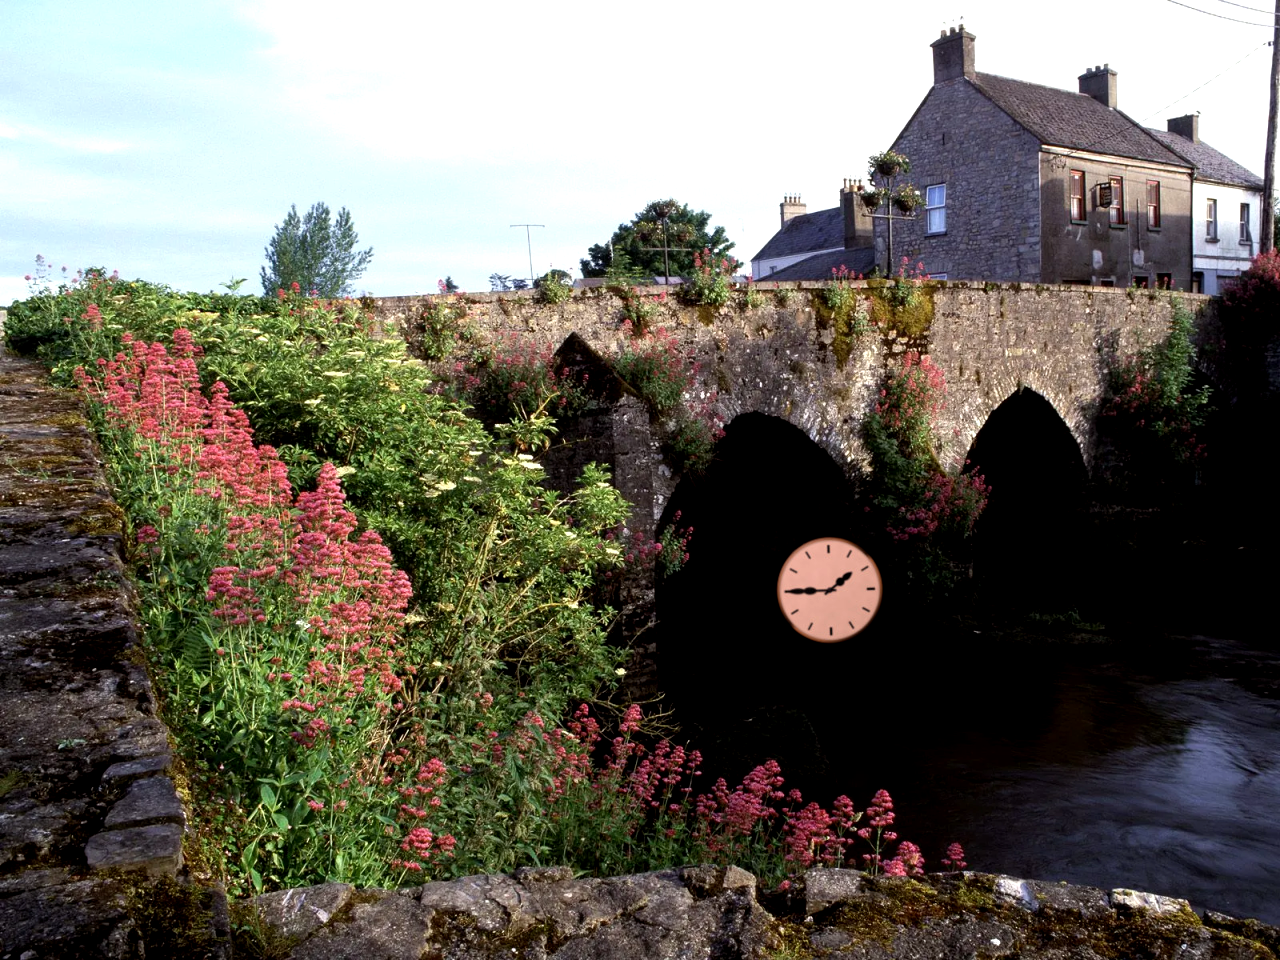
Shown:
1h45
